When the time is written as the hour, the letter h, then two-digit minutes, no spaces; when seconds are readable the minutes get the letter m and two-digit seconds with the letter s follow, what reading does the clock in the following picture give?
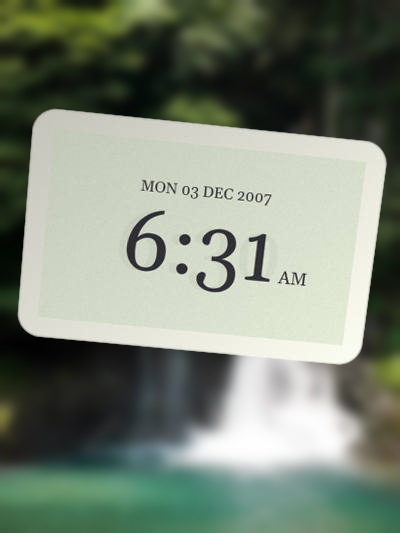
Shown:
6h31
